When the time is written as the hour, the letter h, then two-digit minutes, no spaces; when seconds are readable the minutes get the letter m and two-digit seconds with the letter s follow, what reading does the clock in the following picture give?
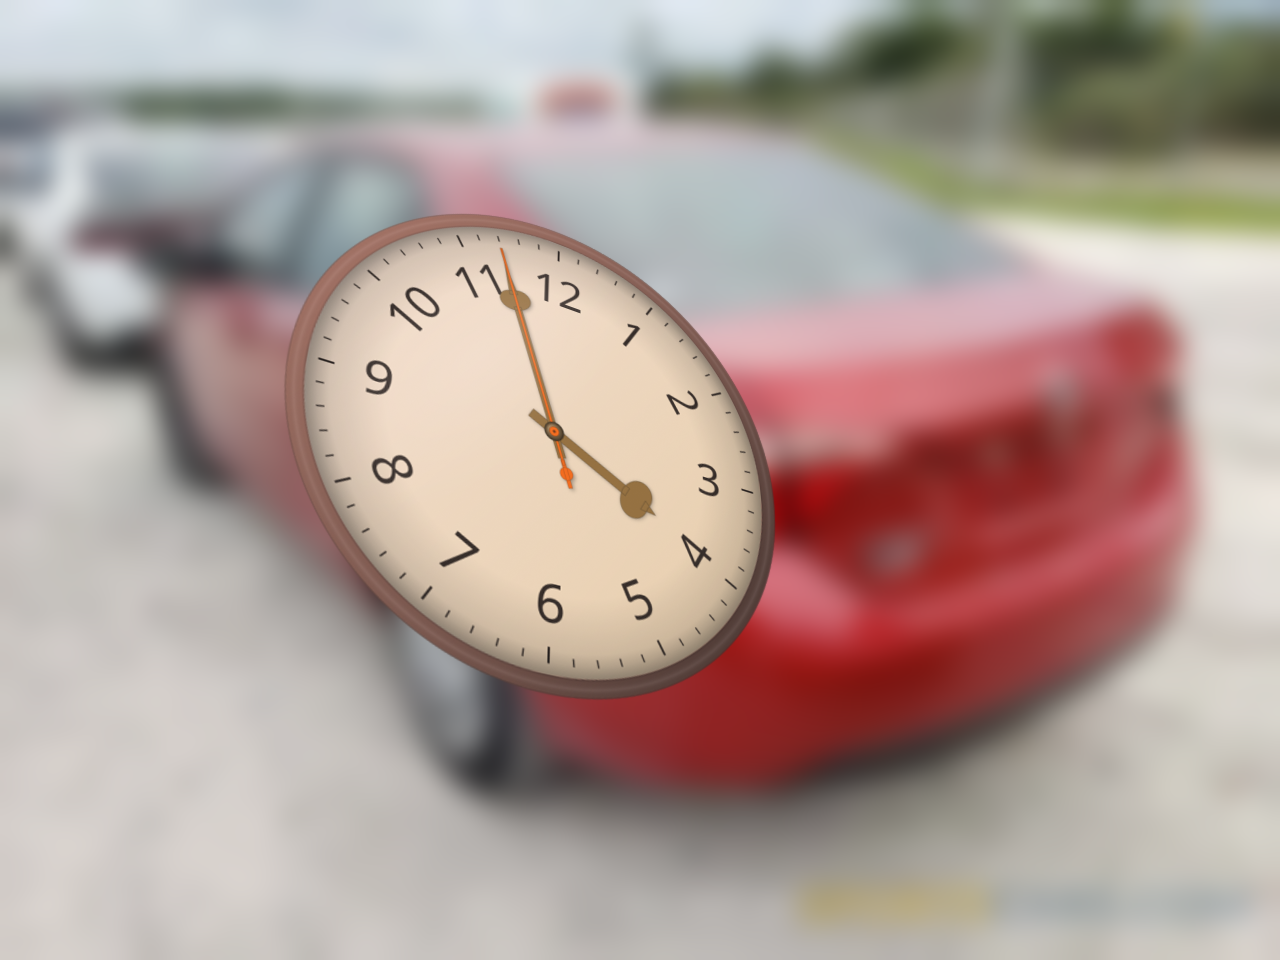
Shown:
3h56m57s
